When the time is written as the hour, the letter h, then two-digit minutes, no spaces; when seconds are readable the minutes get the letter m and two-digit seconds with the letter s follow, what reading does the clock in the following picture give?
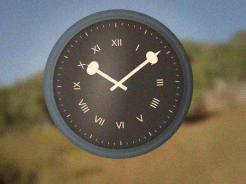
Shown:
10h09
